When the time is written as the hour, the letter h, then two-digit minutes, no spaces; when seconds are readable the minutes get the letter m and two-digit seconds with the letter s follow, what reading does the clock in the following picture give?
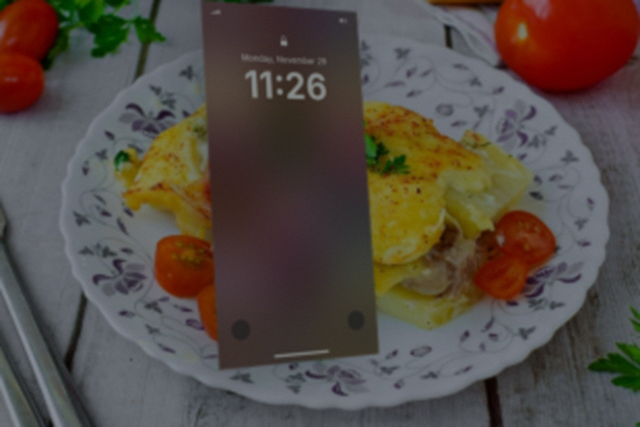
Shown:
11h26
